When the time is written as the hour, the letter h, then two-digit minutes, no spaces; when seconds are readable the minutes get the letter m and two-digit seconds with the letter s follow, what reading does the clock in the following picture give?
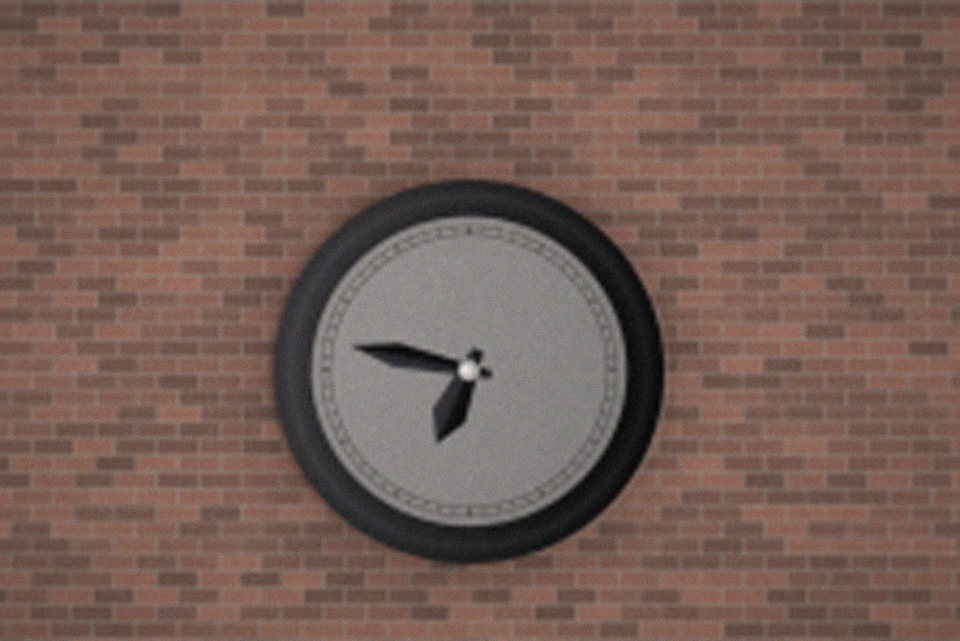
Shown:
6h47
